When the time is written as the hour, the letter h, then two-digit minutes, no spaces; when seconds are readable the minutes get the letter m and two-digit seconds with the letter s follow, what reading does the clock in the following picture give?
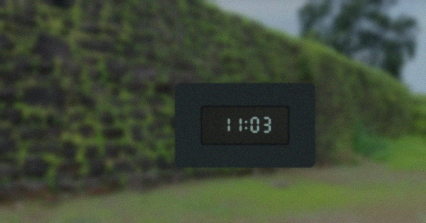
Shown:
11h03
